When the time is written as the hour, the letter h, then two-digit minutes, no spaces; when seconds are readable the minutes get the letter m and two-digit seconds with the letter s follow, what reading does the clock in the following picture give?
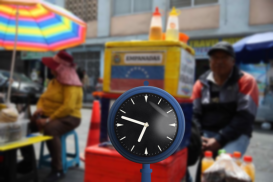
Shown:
6h48
